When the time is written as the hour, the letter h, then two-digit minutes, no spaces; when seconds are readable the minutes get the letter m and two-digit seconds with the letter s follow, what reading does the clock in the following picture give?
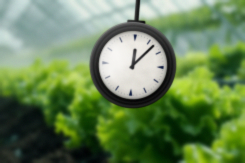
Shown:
12h07
